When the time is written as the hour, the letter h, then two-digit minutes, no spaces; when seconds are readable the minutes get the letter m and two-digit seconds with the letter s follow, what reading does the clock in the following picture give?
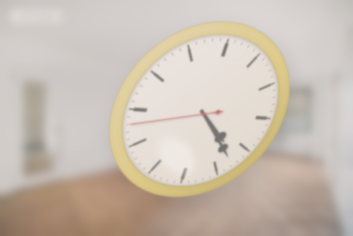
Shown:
4h22m43s
